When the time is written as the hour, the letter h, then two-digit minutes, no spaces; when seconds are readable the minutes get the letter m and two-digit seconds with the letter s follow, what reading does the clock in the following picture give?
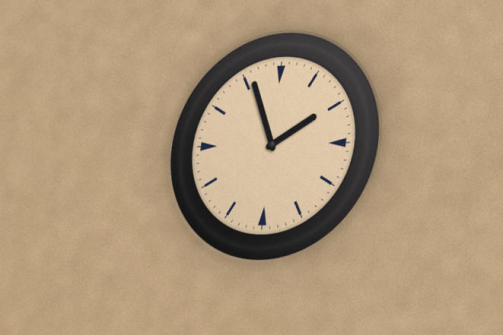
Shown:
1h56
